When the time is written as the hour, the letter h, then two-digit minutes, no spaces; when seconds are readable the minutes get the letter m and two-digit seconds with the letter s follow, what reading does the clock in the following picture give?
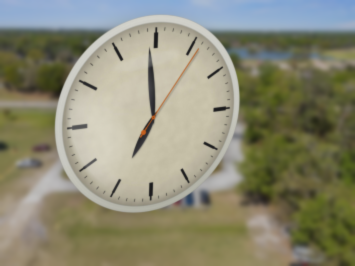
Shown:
6h59m06s
